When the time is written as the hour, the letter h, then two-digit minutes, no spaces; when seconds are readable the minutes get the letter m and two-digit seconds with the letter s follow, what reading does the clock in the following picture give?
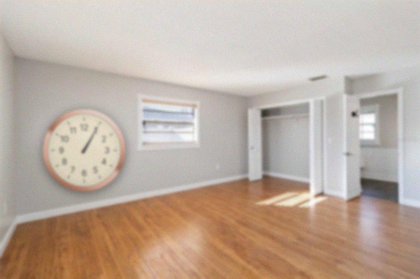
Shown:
1h05
